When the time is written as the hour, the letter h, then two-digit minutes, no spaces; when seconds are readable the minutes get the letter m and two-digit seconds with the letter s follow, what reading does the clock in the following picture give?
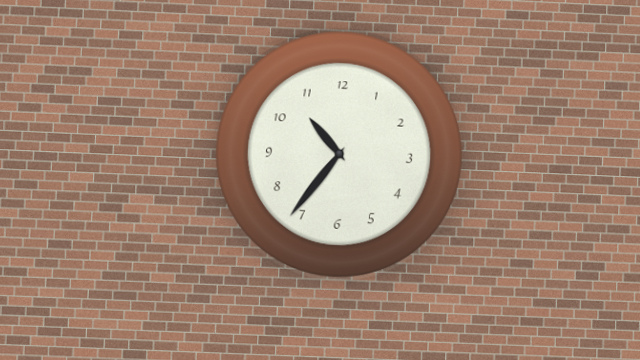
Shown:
10h36
